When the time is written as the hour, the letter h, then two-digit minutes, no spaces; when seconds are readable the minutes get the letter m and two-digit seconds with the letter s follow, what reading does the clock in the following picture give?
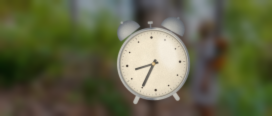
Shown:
8h35
